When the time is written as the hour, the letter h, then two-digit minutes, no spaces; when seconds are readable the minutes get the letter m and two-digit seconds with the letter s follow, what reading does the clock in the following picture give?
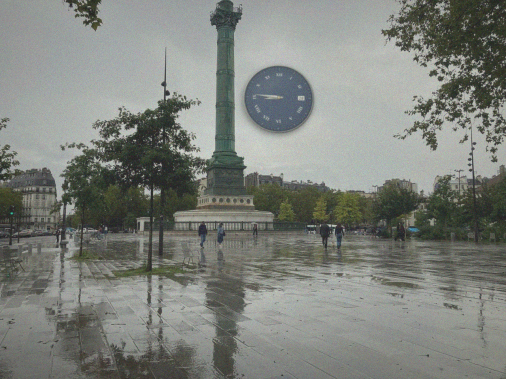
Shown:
8h46
